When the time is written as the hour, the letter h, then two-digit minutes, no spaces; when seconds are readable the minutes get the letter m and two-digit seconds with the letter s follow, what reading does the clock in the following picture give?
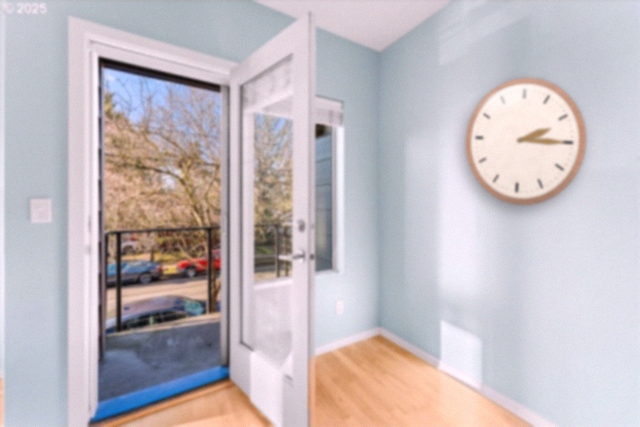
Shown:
2h15
